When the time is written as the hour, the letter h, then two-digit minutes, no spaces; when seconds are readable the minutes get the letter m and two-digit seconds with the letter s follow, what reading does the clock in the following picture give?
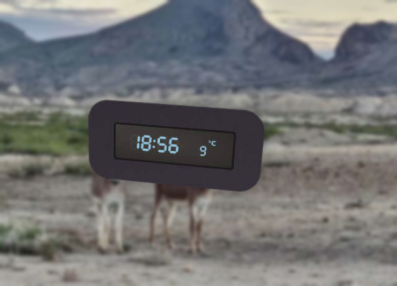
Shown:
18h56
